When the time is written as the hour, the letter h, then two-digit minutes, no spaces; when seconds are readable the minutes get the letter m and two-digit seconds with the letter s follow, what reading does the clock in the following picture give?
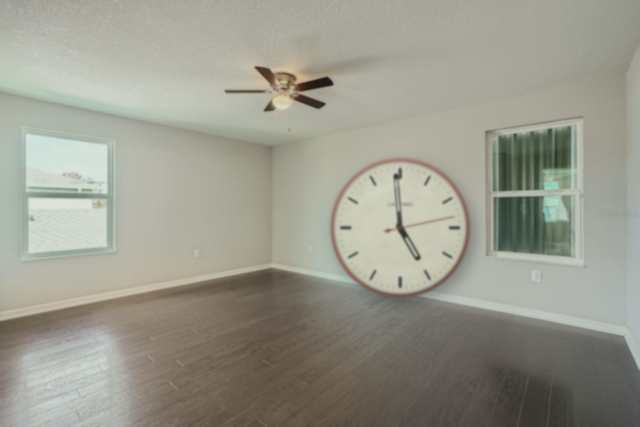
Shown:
4h59m13s
